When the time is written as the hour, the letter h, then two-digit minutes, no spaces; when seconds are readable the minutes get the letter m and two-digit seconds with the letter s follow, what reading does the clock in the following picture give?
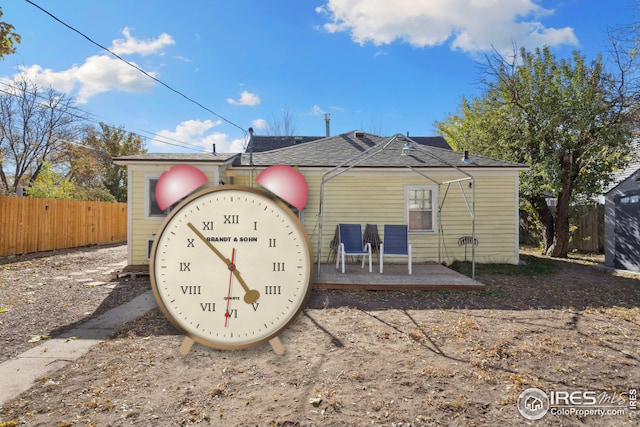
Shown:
4h52m31s
